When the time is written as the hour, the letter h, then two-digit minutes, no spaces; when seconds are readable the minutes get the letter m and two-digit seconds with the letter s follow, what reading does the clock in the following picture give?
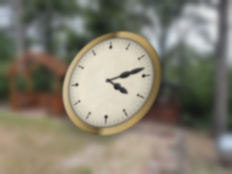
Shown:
4h13
